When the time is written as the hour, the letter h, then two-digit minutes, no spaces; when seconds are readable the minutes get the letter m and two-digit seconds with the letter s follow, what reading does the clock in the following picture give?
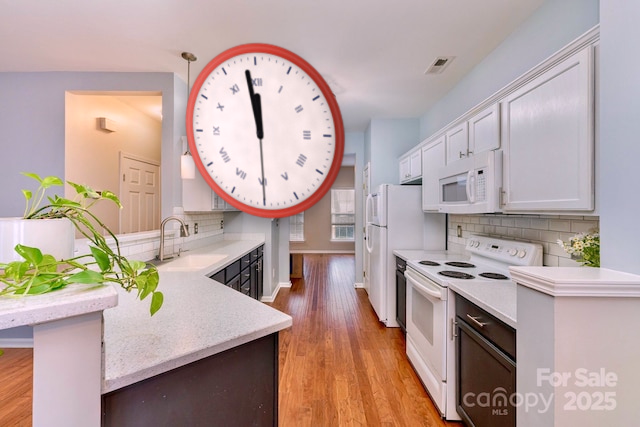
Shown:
11h58m30s
